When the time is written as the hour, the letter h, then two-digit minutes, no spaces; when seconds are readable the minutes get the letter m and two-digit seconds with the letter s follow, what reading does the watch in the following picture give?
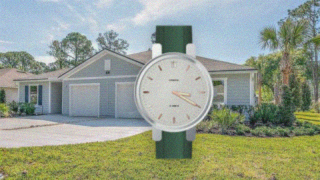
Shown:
3h20
